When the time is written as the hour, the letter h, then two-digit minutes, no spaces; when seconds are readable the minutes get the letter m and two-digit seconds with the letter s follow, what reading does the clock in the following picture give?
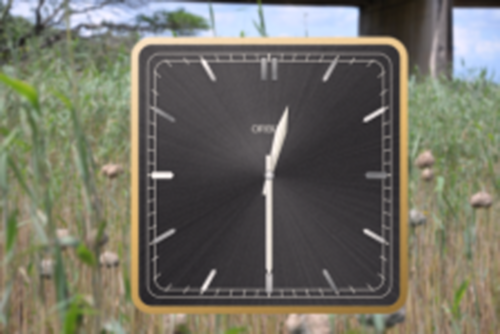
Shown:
12h30
